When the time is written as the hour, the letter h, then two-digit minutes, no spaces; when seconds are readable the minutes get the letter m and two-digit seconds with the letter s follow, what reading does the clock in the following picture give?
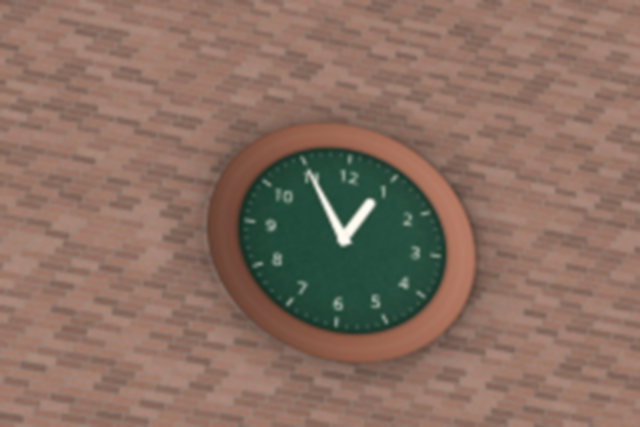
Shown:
12h55
